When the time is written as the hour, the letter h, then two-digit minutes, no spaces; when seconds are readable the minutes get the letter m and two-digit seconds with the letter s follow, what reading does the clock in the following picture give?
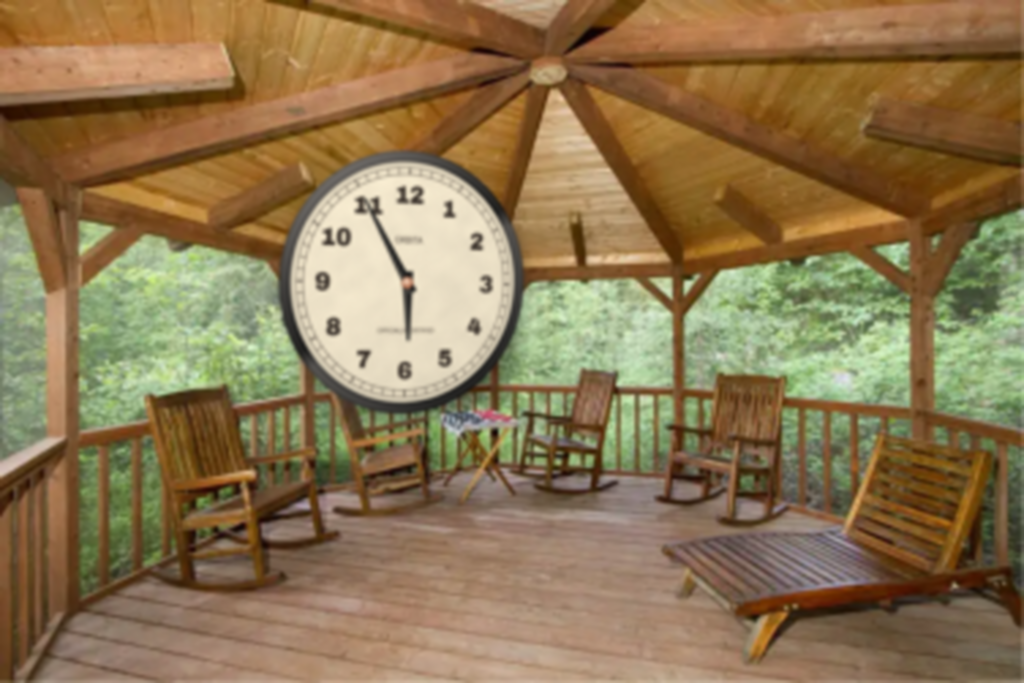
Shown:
5h55
